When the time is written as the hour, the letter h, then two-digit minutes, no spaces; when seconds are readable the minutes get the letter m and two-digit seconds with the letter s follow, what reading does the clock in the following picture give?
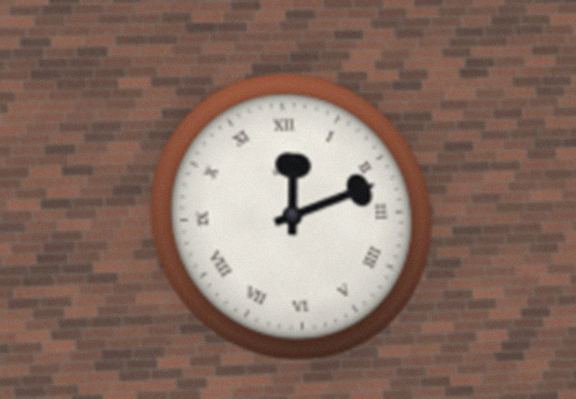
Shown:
12h12
